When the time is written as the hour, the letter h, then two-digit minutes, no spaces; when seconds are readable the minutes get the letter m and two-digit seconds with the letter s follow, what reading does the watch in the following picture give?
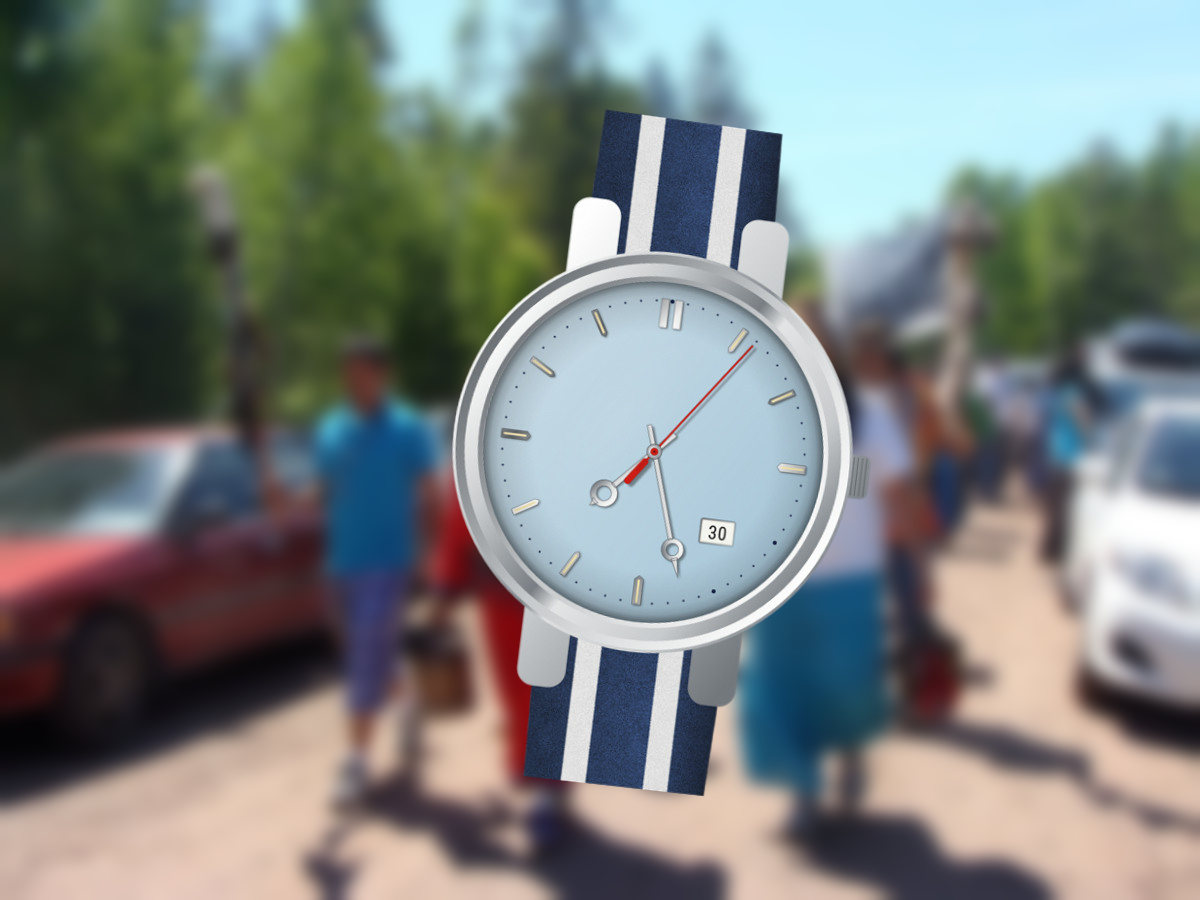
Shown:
7h27m06s
